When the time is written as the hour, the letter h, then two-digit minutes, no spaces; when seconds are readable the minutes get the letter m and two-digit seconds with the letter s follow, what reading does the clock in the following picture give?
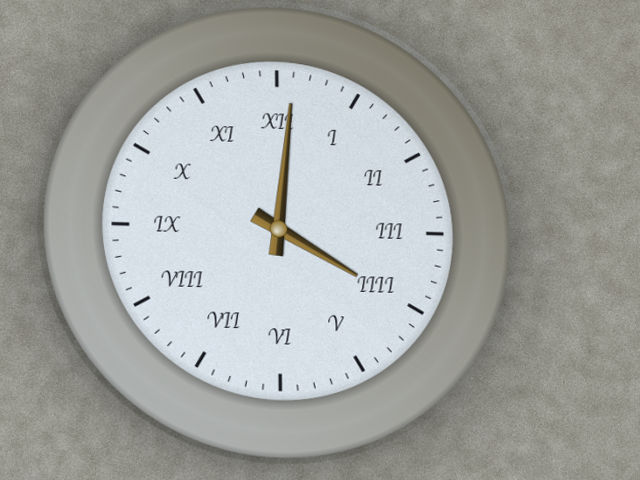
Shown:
4h01
